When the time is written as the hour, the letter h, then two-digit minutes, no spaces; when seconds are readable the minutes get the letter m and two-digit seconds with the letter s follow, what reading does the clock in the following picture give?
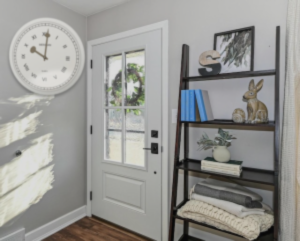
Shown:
10h01
